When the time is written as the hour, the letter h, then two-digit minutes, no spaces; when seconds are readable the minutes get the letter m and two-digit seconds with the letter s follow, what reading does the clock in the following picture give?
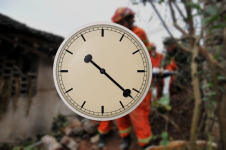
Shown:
10h22
